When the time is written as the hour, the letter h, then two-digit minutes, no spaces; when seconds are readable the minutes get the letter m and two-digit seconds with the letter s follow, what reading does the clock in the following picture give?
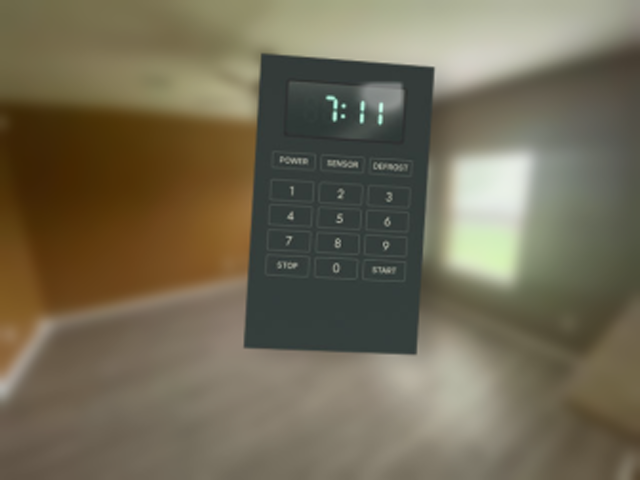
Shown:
7h11
